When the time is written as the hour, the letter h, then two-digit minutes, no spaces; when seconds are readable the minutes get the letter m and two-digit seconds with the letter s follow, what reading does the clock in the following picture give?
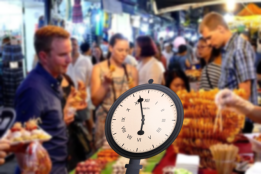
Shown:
5h57
